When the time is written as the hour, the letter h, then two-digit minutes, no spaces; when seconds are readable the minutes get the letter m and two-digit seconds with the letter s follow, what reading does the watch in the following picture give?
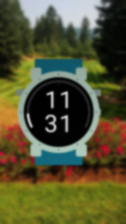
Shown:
11h31
